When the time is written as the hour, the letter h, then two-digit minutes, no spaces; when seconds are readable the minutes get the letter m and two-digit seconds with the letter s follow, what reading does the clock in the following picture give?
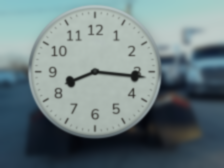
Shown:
8h16
